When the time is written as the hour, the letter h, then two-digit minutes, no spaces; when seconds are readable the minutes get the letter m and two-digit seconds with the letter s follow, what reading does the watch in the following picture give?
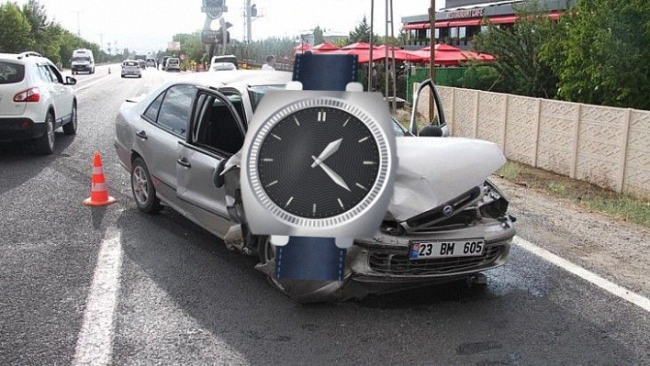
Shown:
1h22
